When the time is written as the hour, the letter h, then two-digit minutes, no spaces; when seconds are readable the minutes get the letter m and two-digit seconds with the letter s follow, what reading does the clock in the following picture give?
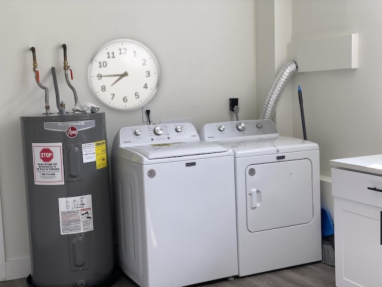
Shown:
7h45
